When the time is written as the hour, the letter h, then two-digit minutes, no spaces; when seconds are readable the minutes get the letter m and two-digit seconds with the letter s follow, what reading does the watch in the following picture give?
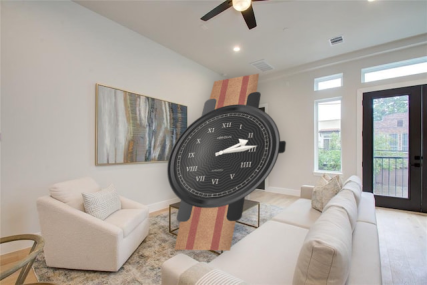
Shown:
2h14
